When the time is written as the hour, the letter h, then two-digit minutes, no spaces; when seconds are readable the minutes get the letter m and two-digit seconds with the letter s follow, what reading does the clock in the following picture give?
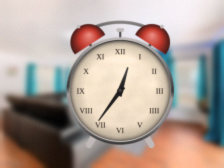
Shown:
12h36
